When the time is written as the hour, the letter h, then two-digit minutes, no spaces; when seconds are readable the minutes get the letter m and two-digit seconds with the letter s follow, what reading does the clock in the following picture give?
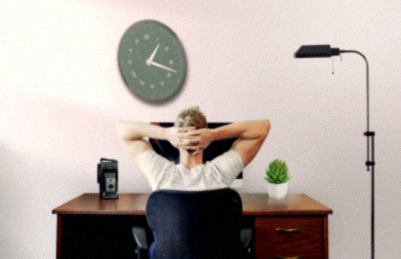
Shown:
1h18
